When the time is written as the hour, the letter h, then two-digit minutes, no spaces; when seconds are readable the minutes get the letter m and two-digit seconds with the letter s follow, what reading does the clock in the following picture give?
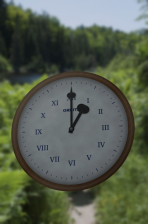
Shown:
1h00
